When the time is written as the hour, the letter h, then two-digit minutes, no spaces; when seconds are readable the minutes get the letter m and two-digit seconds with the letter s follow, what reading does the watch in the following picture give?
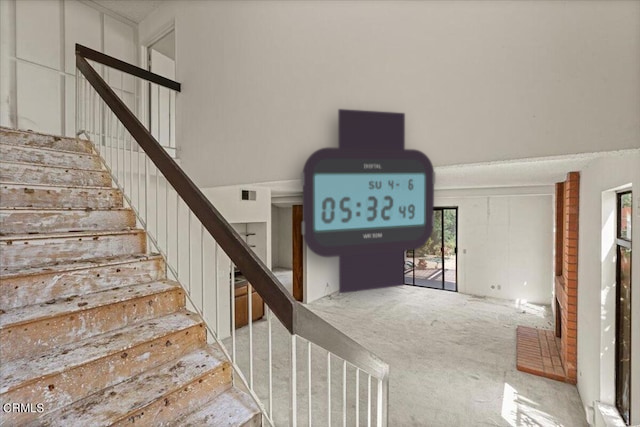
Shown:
5h32m49s
